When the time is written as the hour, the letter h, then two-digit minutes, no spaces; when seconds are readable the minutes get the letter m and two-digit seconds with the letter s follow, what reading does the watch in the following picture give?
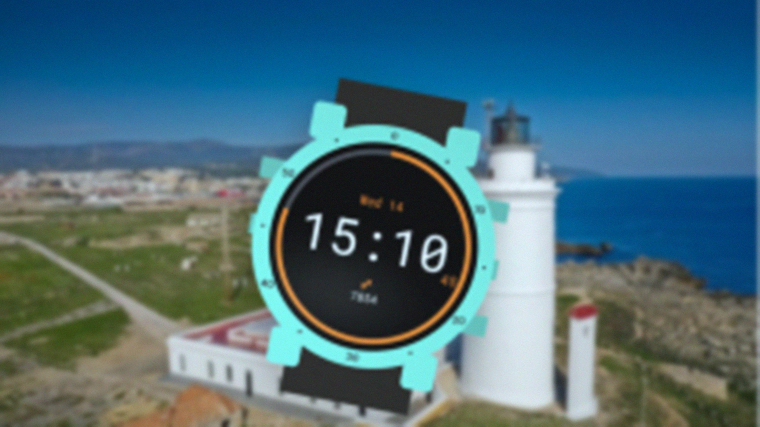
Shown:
15h10
